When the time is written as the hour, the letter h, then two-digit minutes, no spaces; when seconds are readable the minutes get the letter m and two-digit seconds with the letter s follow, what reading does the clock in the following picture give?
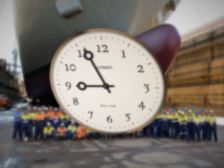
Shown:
8h56
